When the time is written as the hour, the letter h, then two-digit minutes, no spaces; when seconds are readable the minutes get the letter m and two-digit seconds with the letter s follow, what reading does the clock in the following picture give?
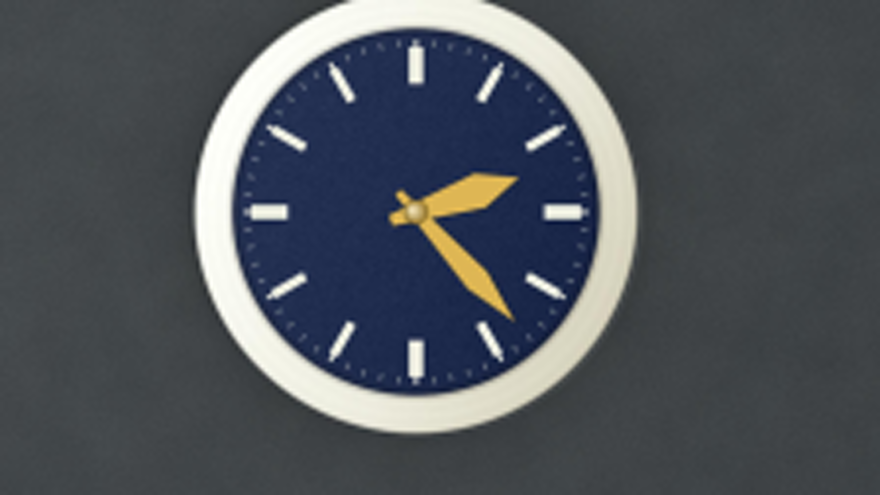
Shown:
2h23
